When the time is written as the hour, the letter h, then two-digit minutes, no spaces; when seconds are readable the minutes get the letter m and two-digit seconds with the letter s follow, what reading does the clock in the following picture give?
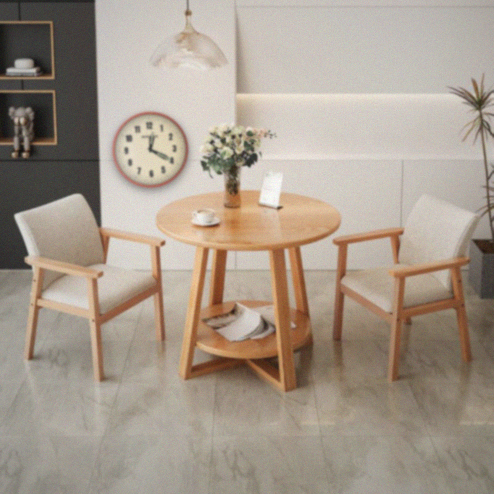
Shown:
12h20
